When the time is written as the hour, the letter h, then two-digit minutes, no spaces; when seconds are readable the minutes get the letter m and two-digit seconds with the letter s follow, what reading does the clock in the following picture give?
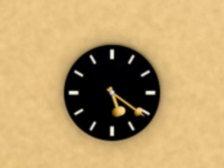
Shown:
5h21
